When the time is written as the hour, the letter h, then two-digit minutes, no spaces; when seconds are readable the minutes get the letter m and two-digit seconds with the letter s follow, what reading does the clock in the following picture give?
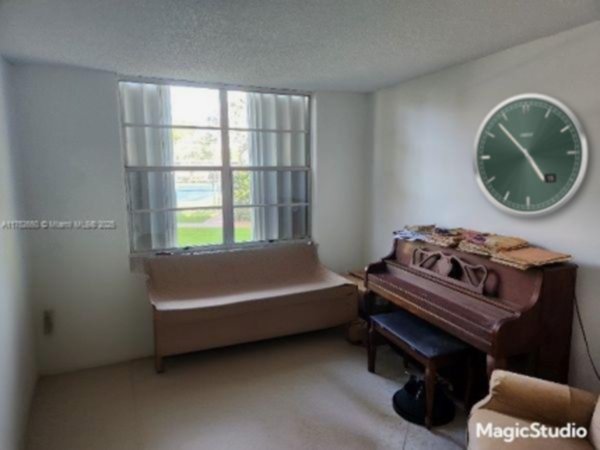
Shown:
4h53
